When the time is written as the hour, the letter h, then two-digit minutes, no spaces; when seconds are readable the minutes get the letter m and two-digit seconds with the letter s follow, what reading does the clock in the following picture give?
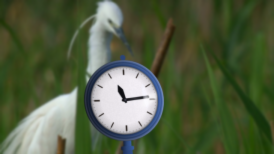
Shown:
11h14
